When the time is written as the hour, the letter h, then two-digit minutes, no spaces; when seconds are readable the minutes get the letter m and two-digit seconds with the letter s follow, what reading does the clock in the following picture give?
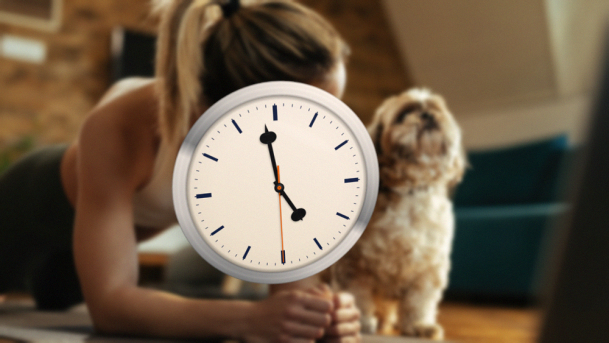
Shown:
4h58m30s
